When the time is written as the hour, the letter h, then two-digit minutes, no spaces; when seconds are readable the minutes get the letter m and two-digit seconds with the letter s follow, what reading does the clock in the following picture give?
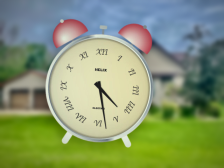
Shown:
4h28
